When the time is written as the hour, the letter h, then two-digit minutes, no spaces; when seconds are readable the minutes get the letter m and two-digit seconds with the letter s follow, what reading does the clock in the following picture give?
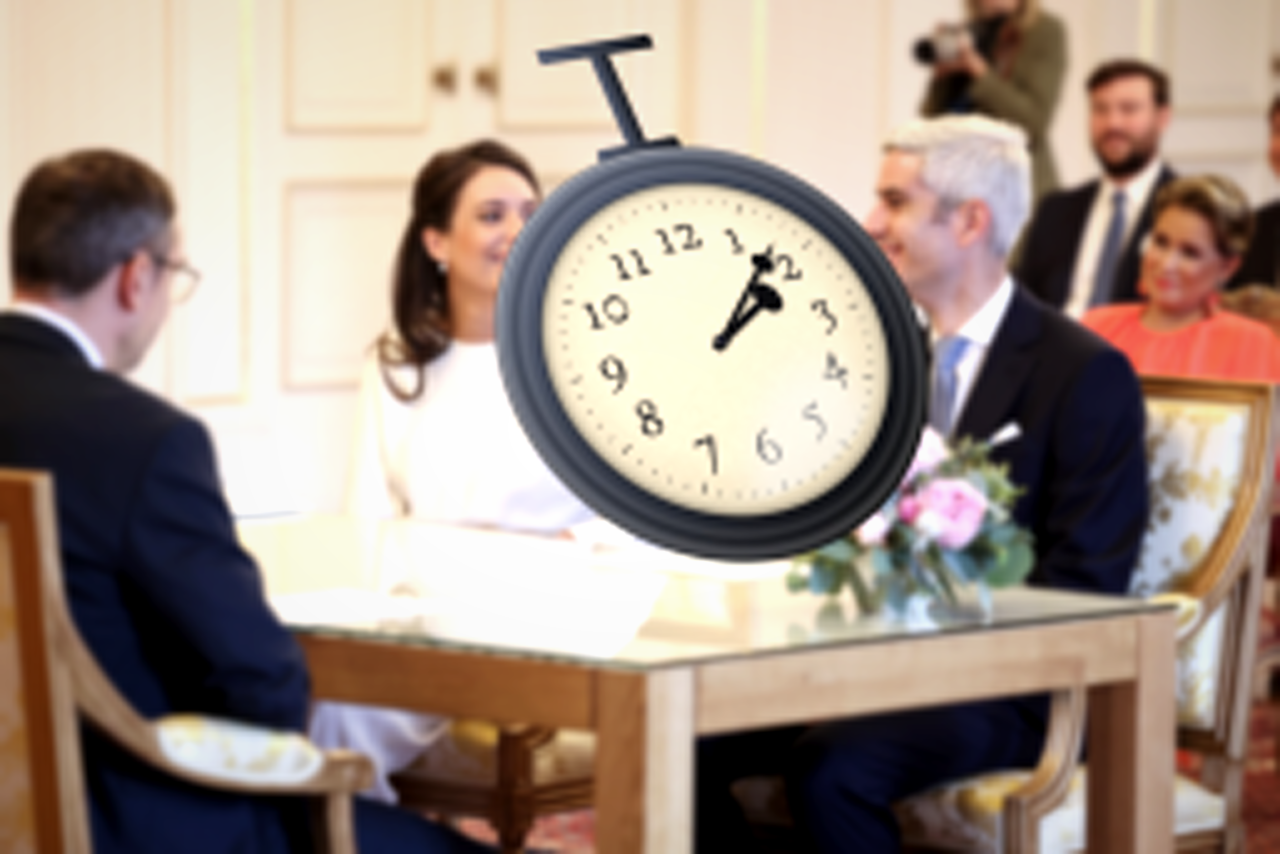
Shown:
2h08
